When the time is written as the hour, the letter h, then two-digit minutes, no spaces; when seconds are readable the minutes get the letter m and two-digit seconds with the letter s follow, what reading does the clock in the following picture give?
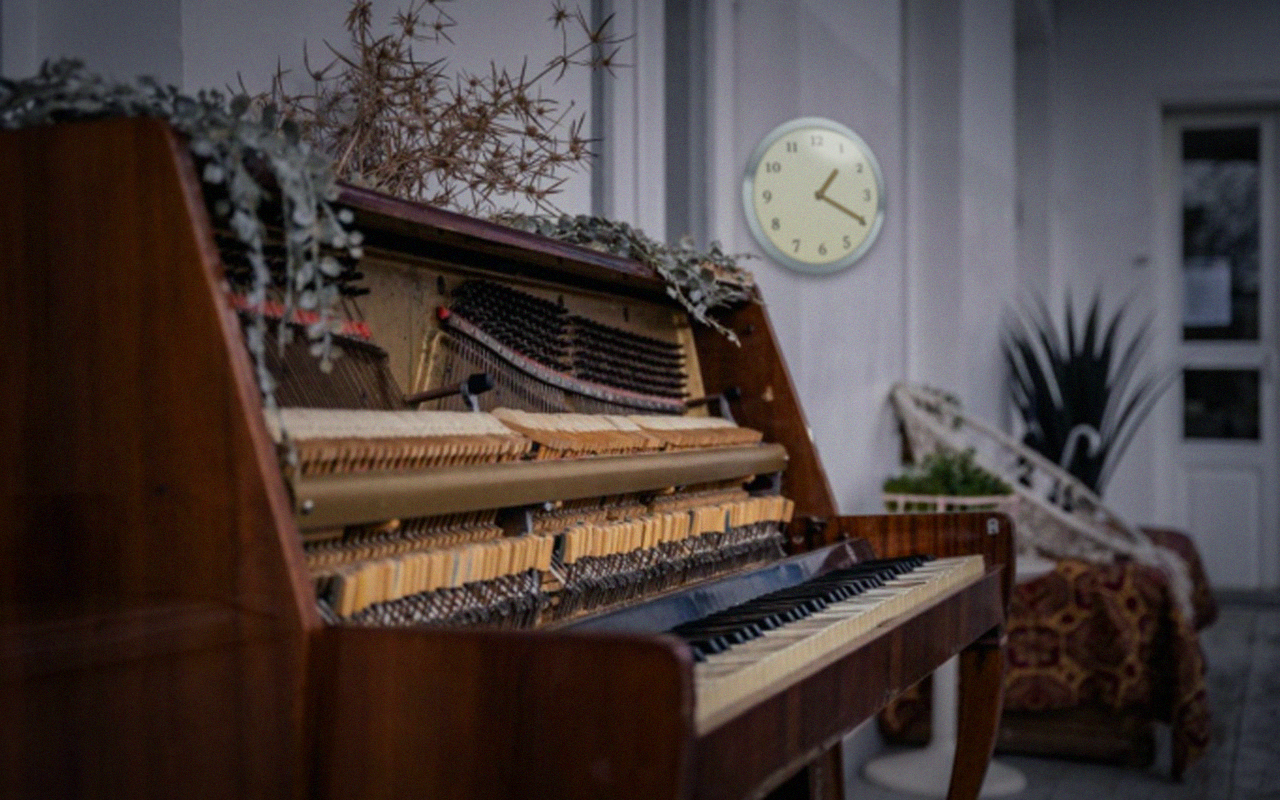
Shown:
1h20
